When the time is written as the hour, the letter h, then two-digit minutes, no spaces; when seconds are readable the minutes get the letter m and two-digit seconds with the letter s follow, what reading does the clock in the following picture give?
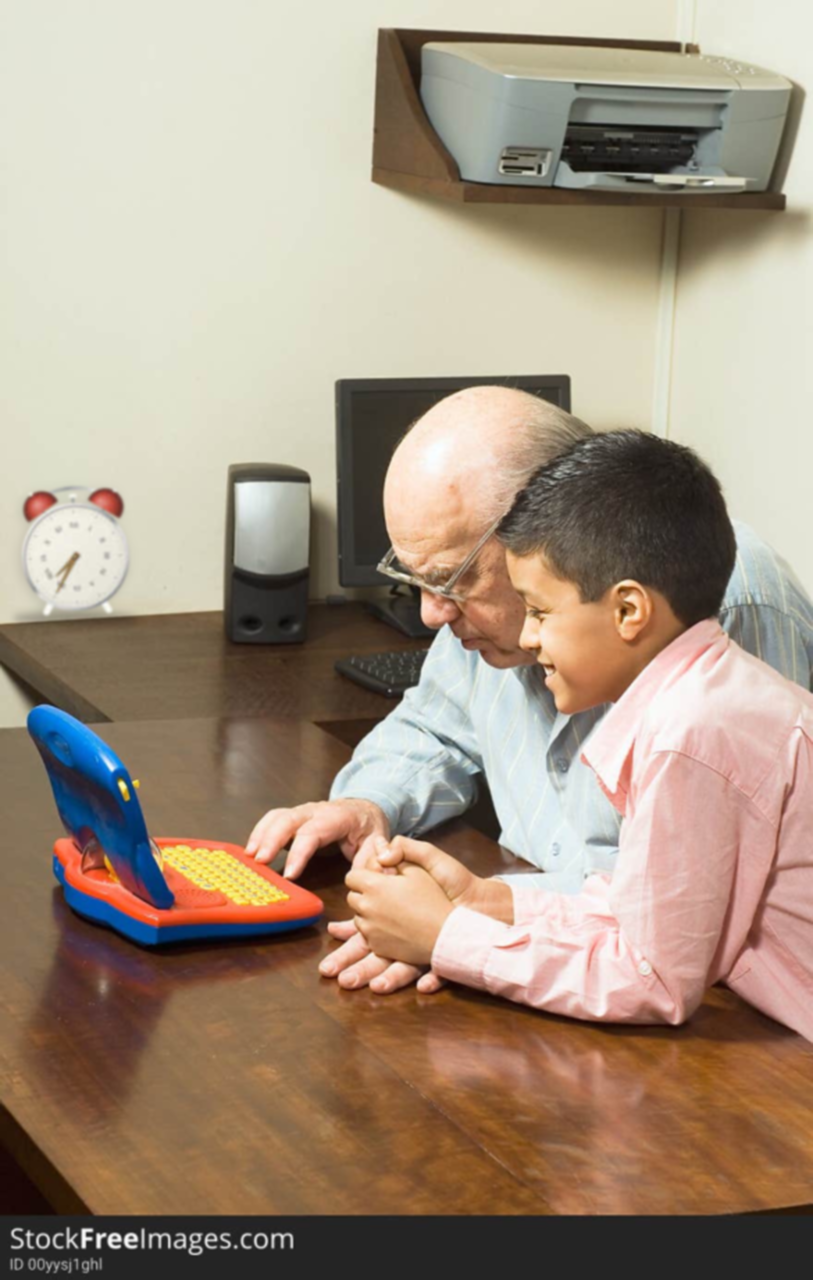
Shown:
7h35
